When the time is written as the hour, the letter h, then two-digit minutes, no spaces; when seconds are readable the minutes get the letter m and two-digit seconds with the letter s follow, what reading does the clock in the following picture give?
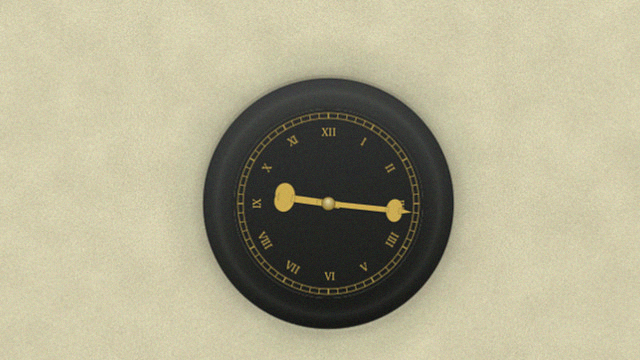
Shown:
9h16
